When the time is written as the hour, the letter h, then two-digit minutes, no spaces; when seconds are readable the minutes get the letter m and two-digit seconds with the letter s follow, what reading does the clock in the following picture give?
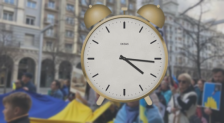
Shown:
4h16
